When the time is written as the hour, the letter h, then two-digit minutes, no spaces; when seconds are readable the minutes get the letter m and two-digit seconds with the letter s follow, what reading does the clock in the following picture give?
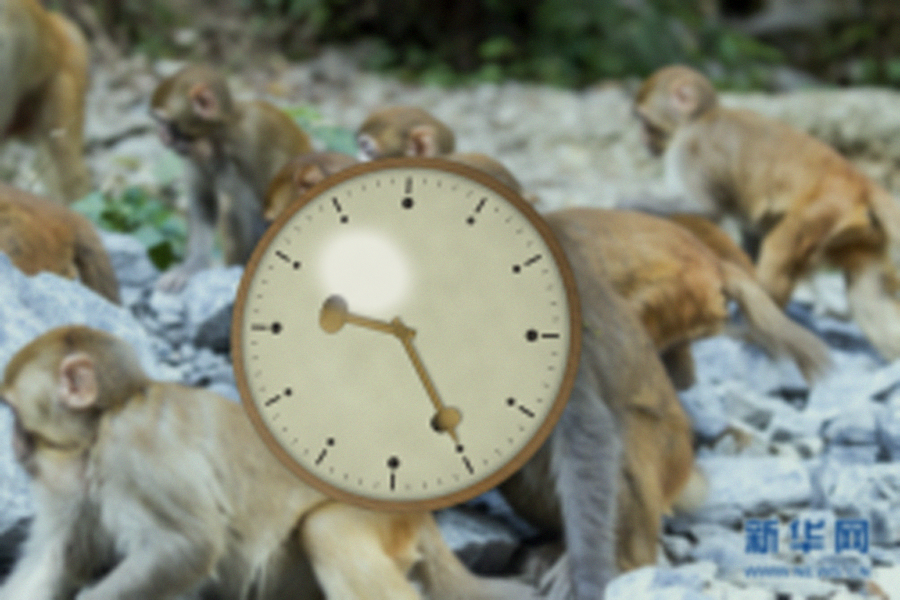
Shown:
9h25
